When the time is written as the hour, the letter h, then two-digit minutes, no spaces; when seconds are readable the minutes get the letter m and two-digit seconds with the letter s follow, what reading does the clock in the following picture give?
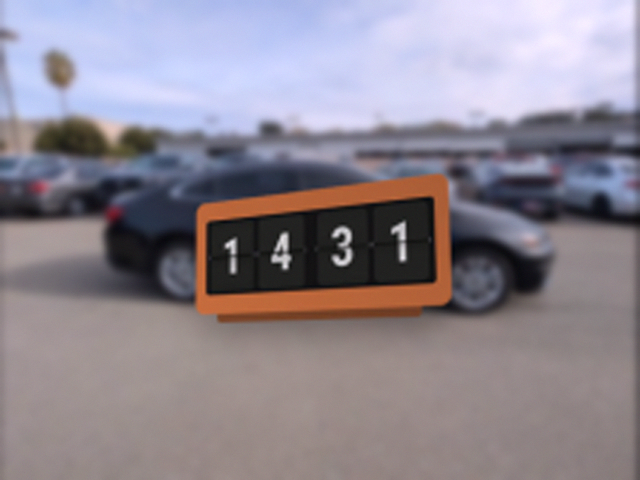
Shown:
14h31
